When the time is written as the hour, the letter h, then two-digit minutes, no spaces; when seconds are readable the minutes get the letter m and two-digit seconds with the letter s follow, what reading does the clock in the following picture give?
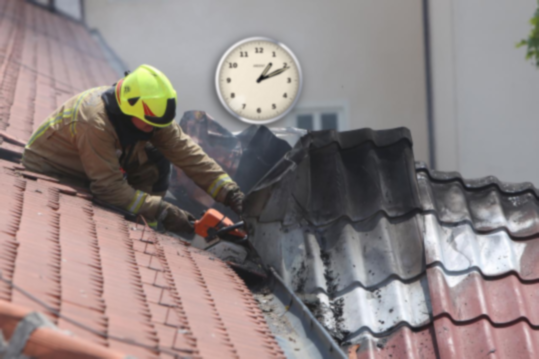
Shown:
1h11
